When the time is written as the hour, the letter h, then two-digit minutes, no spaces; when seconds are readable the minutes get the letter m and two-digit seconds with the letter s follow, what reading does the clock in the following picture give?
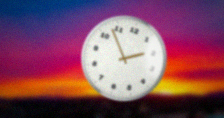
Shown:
1h53
